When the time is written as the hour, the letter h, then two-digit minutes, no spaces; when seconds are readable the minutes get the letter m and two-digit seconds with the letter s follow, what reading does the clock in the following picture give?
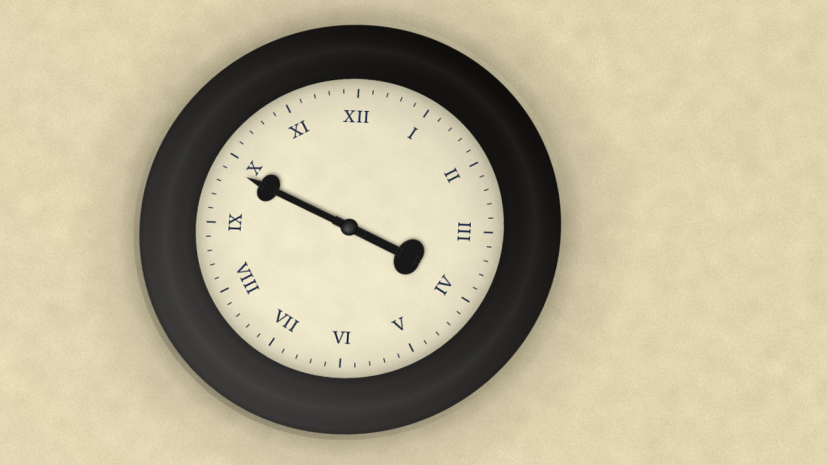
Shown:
3h49
